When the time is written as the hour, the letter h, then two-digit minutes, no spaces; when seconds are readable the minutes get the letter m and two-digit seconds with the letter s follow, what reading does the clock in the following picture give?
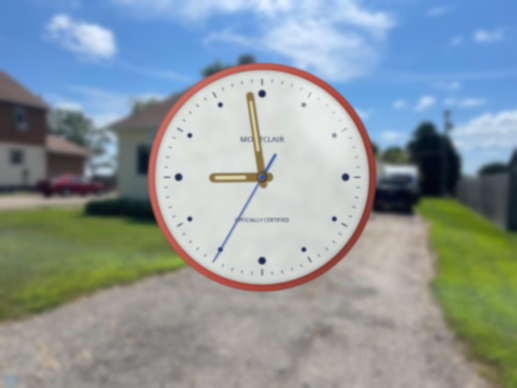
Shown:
8h58m35s
